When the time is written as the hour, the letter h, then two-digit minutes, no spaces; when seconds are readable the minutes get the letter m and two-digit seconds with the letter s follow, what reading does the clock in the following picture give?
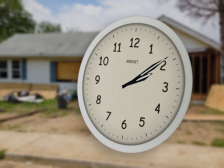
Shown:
2h09
